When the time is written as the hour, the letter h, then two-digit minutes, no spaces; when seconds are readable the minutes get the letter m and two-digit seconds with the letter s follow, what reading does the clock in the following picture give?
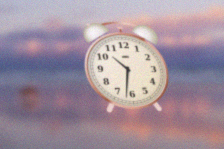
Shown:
10h32
